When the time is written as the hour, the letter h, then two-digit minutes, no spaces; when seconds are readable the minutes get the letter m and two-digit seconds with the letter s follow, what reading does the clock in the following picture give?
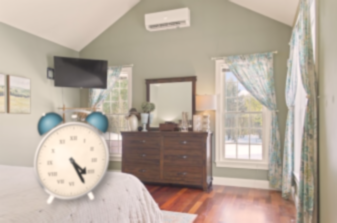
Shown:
4h25
